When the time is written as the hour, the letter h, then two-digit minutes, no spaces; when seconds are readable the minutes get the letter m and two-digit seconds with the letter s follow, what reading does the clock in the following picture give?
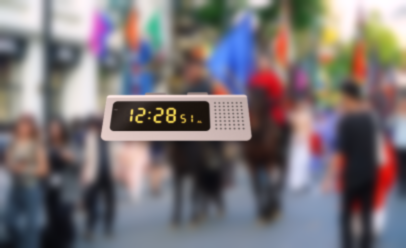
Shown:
12h28m51s
